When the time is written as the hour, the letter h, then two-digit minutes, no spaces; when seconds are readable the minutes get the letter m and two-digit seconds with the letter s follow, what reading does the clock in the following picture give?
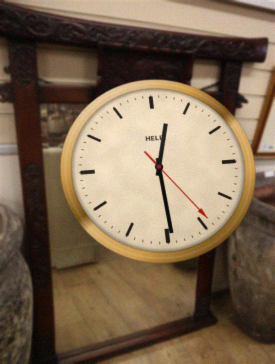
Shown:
12h29m24s
